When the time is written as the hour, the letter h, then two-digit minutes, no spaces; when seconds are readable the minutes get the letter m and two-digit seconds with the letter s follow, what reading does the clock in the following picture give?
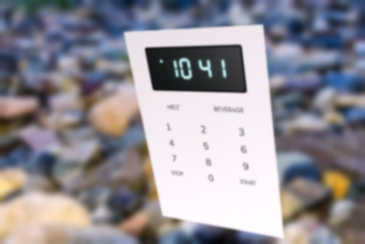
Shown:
10h41
